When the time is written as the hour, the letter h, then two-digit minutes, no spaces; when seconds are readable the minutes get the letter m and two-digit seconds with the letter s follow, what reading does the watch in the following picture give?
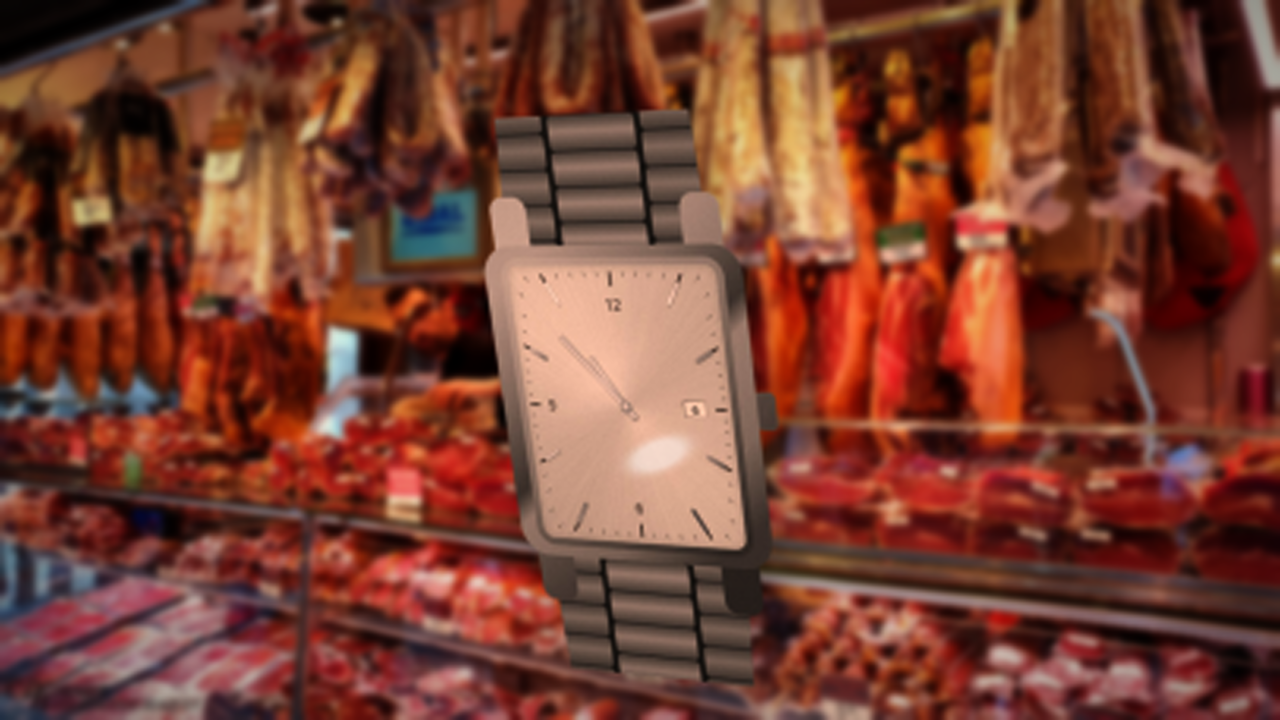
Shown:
10h53
